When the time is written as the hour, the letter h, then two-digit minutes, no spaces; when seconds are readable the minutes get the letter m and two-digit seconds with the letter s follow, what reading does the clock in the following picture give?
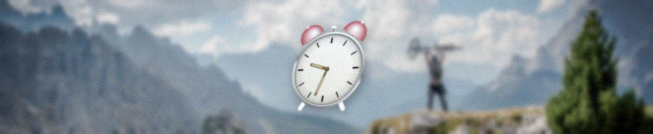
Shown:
9h33
